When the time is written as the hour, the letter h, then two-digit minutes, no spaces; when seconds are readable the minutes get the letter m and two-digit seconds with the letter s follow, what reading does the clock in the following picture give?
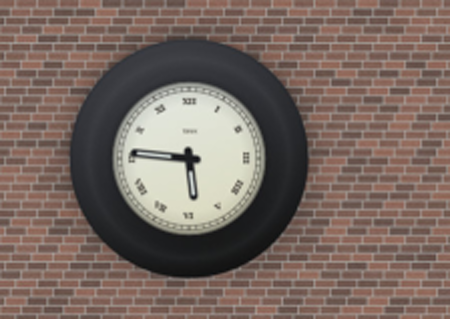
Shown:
5h46
